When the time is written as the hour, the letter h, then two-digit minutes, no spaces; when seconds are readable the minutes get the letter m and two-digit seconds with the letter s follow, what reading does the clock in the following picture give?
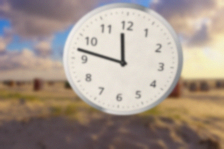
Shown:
11h47
